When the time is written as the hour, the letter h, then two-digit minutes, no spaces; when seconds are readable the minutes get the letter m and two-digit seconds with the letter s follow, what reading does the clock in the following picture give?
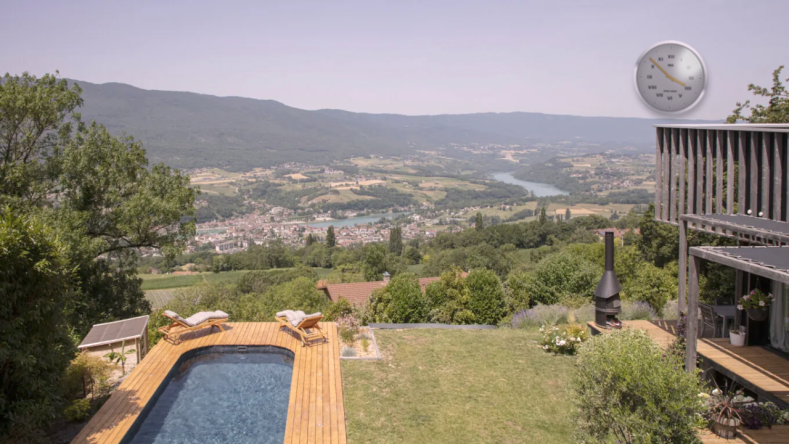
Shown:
3h52
